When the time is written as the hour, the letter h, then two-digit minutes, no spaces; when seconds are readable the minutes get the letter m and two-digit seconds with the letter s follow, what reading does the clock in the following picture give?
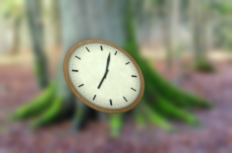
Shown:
7h03
